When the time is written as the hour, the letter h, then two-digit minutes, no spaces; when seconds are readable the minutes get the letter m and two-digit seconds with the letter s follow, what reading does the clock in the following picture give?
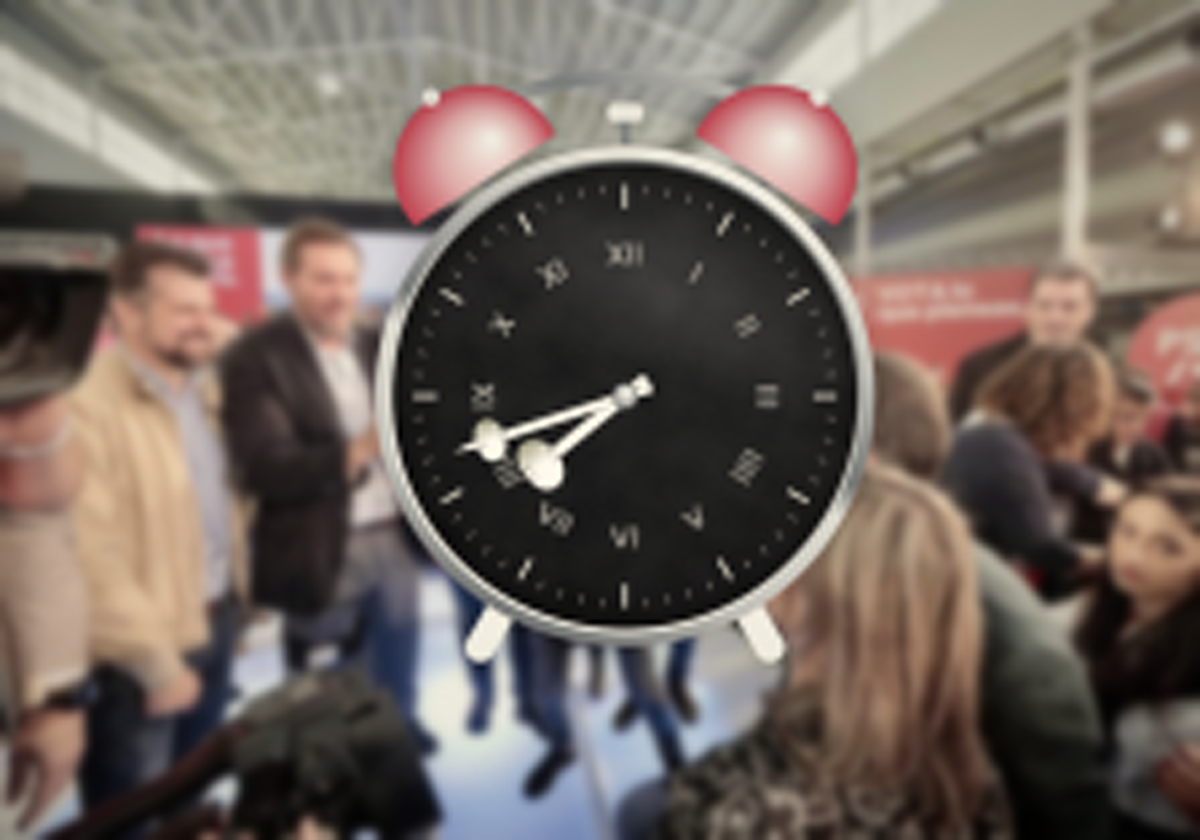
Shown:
7h42
